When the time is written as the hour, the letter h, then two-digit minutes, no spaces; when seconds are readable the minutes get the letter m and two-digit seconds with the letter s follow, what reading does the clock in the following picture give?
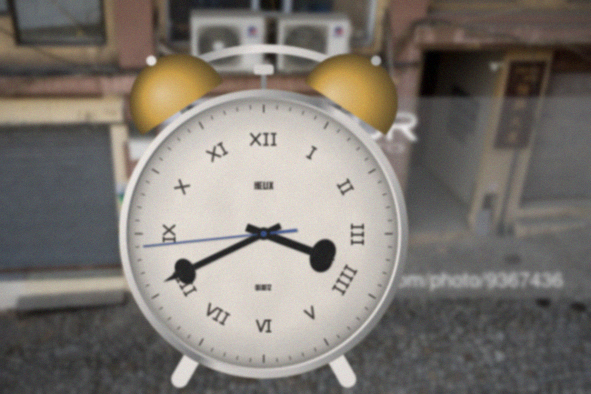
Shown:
3h40m44s
